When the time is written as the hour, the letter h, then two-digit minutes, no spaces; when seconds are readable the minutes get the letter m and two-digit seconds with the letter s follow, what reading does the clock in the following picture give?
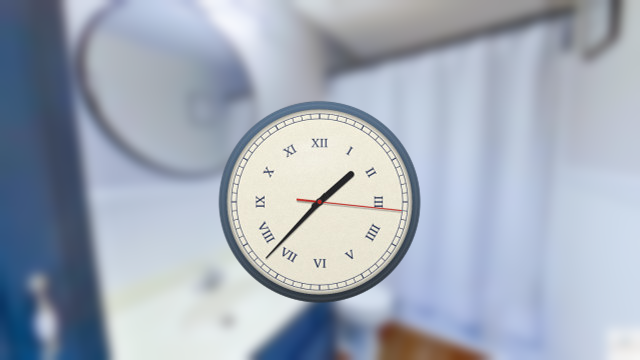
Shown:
1h37m16s
